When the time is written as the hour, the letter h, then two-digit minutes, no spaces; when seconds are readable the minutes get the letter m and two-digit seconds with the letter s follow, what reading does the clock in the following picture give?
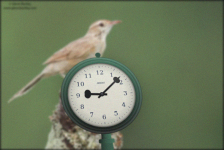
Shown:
9h08
